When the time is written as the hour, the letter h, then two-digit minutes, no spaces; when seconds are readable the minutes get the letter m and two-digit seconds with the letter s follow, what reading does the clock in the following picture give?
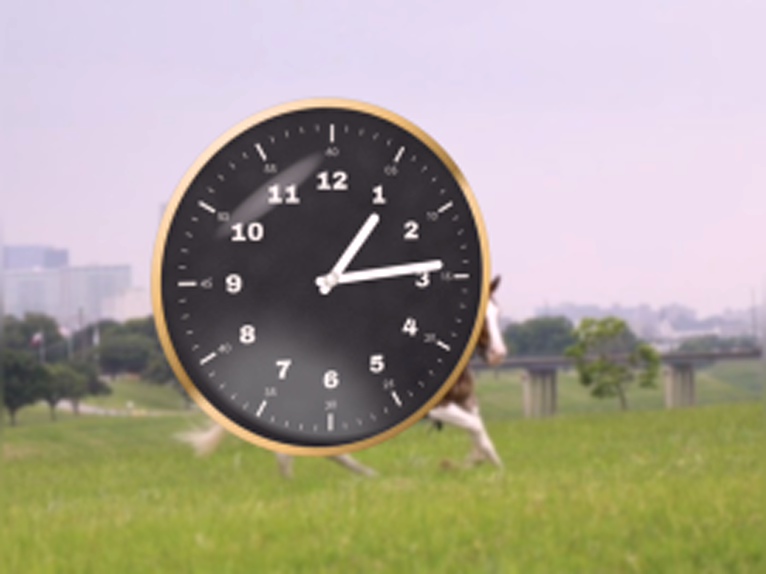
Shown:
1h14
